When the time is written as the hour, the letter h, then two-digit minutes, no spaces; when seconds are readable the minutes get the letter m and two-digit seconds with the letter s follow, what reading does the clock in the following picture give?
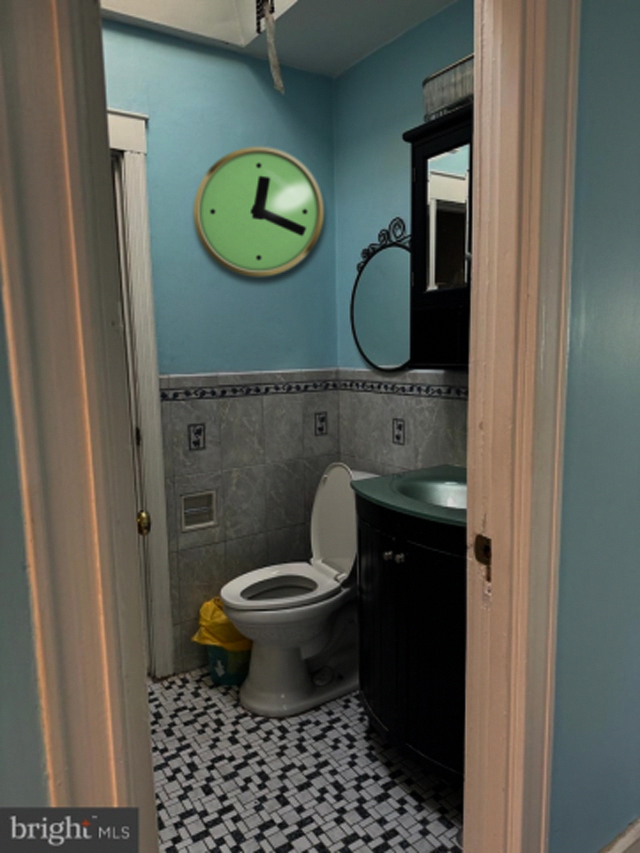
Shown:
12h19
